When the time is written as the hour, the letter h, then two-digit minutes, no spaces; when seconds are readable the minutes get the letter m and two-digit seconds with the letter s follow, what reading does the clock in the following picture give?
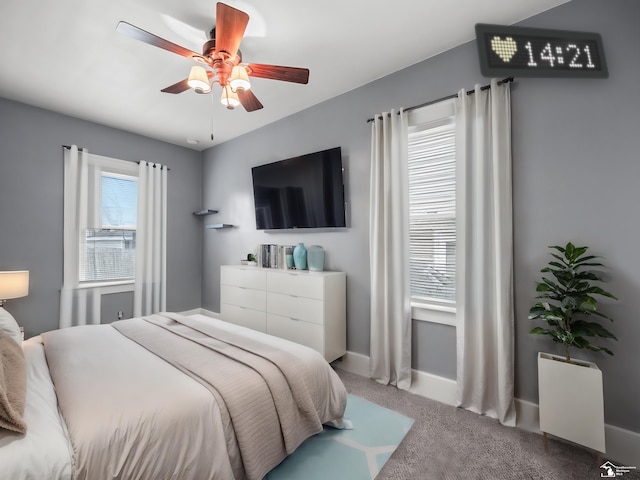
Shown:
14h21
